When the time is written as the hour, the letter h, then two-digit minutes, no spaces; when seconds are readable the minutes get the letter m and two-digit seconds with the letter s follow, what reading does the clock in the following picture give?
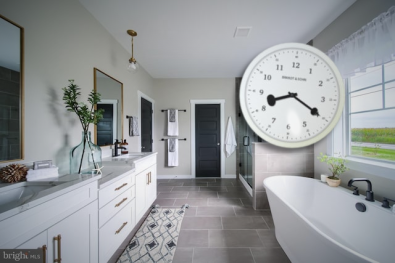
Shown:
8h20
